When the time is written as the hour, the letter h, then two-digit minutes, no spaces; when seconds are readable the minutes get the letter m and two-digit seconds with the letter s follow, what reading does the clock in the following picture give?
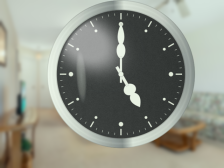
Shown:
5h00
